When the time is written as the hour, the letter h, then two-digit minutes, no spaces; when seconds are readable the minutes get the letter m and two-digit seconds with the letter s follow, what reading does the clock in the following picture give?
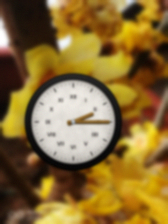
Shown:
2h15
